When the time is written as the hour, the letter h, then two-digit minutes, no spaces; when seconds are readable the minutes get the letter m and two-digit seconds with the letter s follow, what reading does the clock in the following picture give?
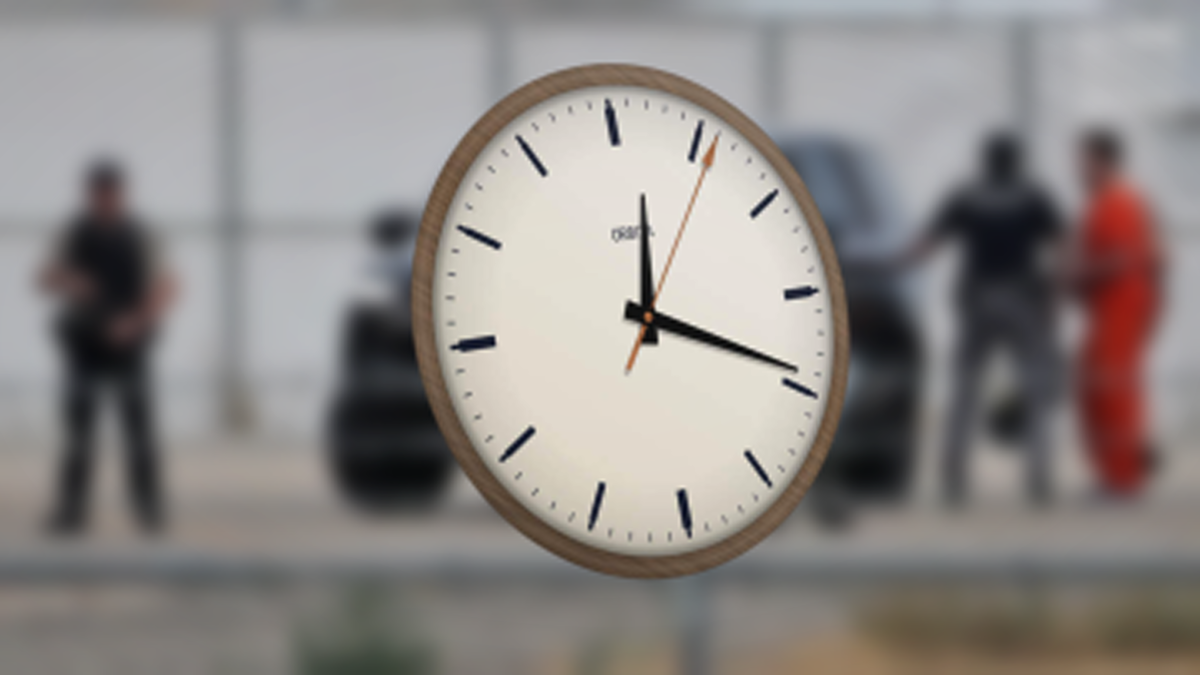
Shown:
12h19m06s
